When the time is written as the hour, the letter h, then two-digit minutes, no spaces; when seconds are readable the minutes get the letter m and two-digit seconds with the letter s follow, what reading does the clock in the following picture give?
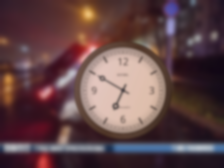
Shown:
6h50
